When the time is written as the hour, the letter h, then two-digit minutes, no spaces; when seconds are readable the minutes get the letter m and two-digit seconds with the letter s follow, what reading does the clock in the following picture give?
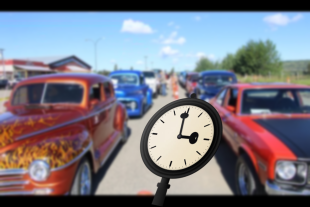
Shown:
2h59
